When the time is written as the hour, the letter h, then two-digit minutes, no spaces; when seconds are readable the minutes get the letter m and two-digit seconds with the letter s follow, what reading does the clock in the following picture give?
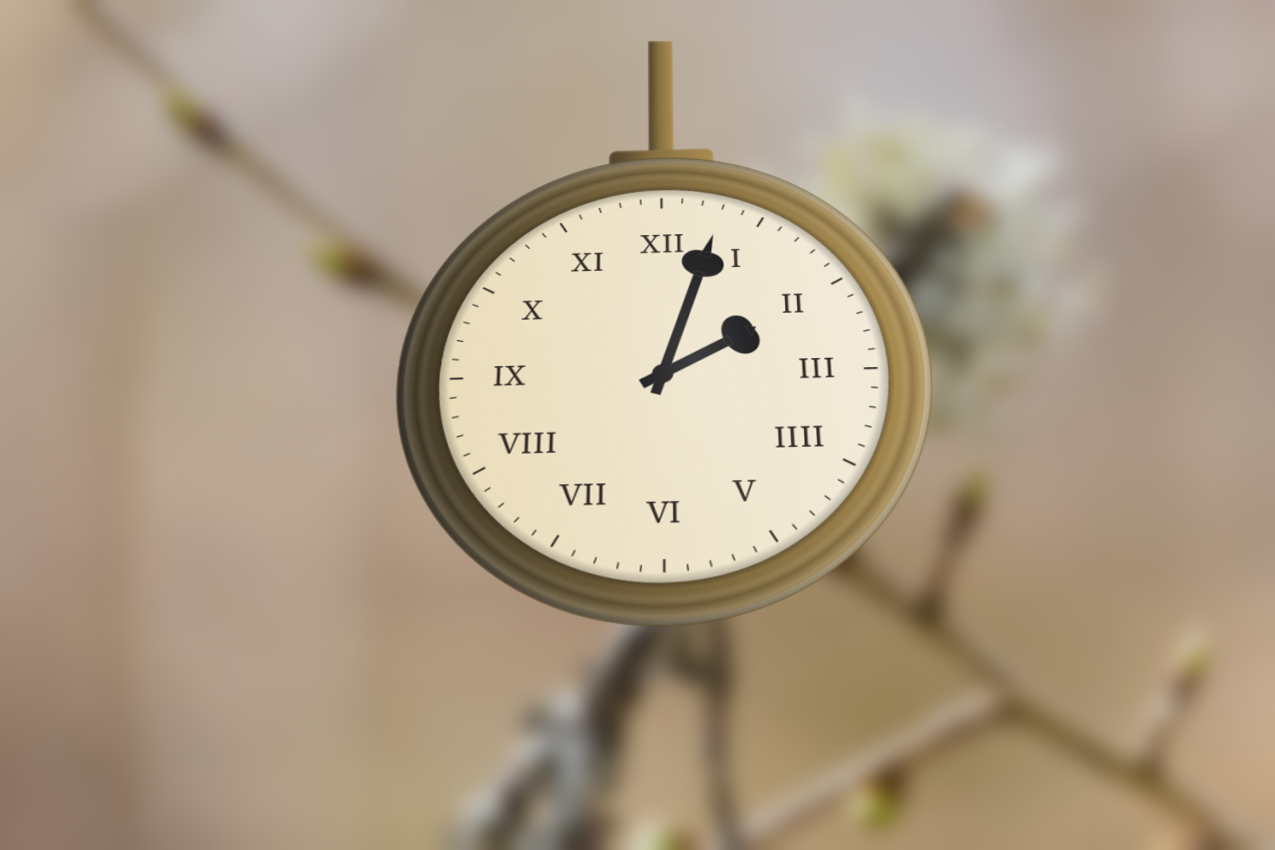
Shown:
2h03
